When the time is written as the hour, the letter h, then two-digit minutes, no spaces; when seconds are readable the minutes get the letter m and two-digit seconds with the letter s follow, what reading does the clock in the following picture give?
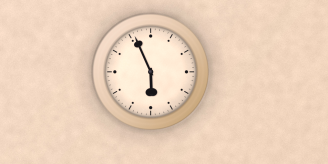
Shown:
5h56
